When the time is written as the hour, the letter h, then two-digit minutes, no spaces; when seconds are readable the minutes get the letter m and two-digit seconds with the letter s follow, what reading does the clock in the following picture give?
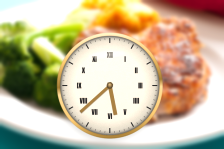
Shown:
5h38
